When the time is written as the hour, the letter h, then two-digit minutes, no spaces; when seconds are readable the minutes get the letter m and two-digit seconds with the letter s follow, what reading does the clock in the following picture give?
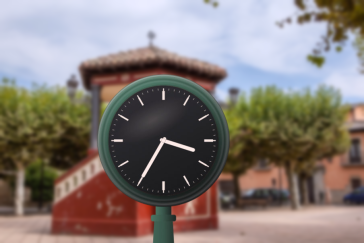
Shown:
3h35
